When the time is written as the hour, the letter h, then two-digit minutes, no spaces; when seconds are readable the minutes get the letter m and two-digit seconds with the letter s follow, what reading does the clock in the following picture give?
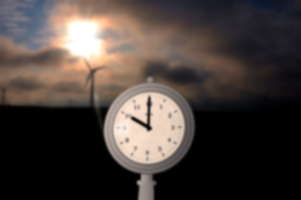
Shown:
10h00
